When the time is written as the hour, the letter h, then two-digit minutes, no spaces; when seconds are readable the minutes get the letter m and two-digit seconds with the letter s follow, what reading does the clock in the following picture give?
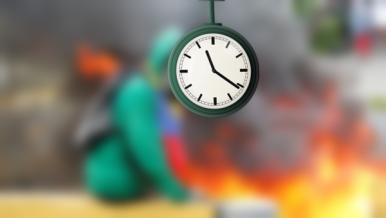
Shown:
11h21
